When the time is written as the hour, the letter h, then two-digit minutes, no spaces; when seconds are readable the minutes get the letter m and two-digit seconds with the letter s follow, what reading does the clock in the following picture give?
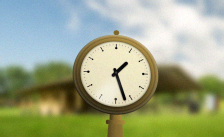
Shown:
1h27
